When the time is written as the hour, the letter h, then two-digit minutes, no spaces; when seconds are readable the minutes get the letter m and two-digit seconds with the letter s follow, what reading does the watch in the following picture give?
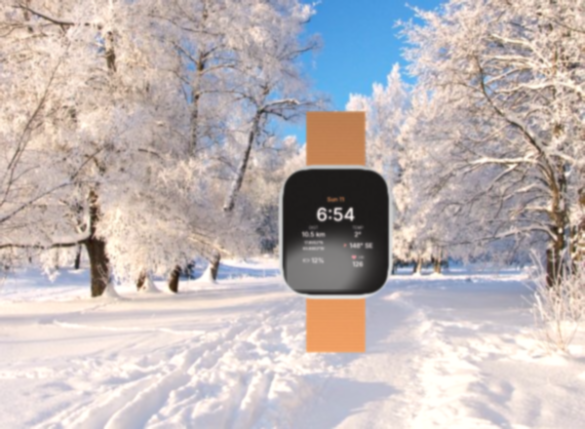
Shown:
6h54
